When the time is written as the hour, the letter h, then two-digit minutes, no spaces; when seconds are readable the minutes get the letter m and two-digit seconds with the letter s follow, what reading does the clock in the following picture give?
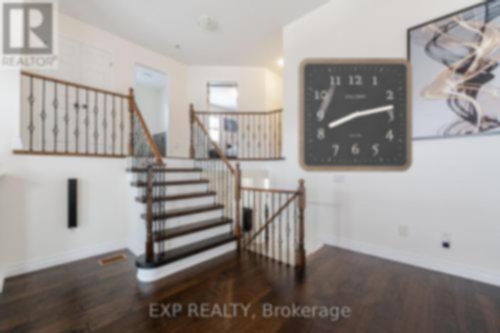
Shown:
8h13
